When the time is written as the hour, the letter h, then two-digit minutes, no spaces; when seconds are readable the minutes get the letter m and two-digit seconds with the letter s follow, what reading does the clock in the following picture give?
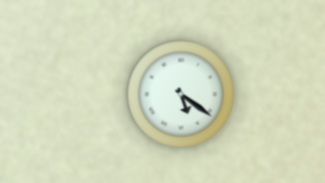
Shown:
5h21
